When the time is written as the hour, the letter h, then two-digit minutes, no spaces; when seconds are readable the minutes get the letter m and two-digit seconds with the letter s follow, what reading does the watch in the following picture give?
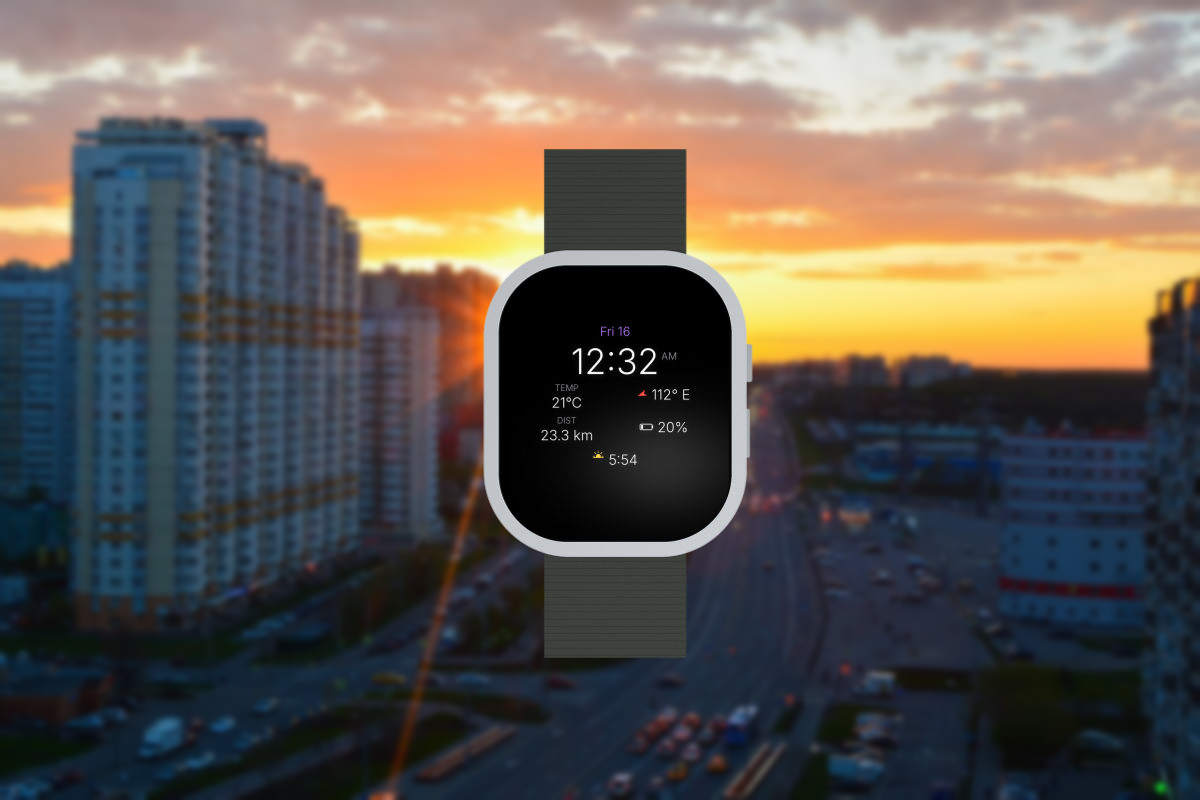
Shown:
12h32
